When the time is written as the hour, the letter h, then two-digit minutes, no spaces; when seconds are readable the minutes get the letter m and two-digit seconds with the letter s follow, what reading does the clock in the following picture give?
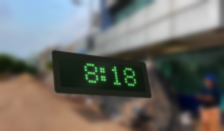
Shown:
8h18
